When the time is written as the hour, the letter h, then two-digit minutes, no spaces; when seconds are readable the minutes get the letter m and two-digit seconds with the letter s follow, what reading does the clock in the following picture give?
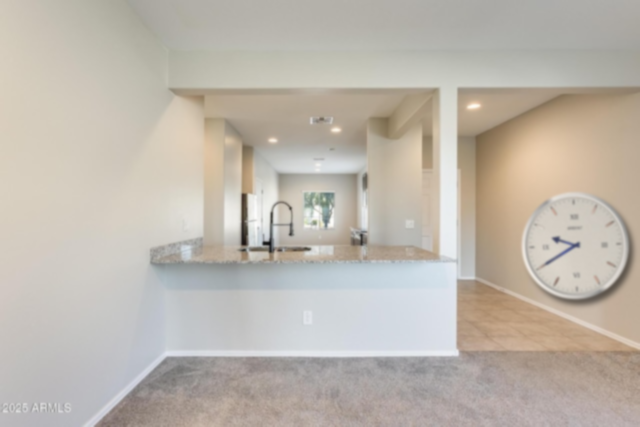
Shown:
9h40
